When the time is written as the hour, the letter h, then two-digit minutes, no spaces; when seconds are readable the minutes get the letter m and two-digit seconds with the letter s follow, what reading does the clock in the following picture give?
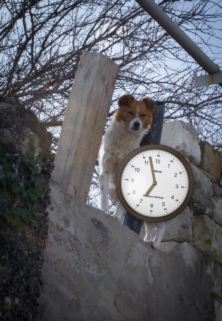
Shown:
6h57
